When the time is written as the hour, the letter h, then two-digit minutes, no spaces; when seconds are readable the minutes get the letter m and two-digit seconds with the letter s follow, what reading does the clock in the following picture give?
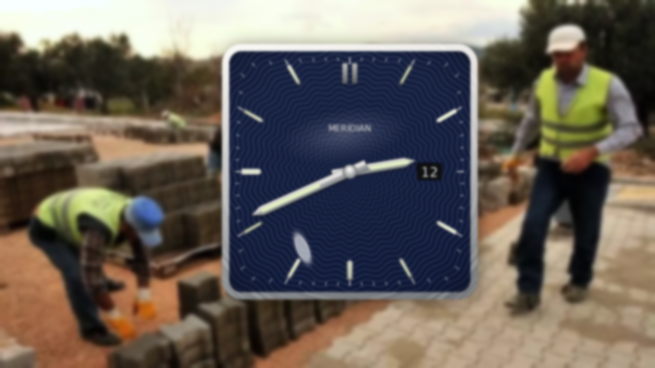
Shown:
2h41
